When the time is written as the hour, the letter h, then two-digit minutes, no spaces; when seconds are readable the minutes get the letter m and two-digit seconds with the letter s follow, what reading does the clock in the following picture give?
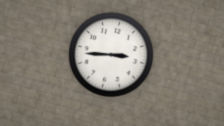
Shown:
2h43
